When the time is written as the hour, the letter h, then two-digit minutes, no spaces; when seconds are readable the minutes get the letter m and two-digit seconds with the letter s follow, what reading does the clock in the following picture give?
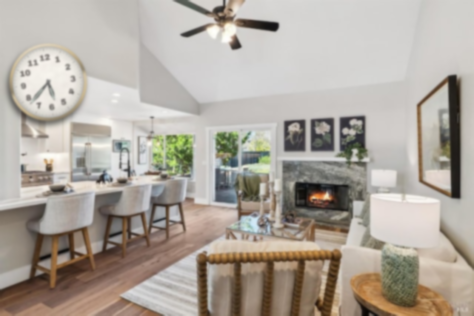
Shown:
5h38
